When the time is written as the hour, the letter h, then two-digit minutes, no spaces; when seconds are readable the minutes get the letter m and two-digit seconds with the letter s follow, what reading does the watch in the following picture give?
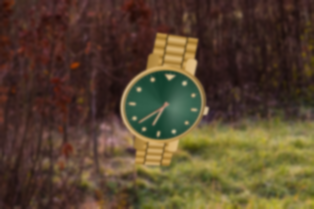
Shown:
6h38
